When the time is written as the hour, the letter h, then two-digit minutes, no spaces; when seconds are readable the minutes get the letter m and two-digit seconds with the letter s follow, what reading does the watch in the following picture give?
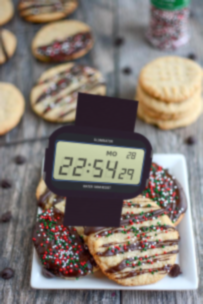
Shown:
22h54m29s
